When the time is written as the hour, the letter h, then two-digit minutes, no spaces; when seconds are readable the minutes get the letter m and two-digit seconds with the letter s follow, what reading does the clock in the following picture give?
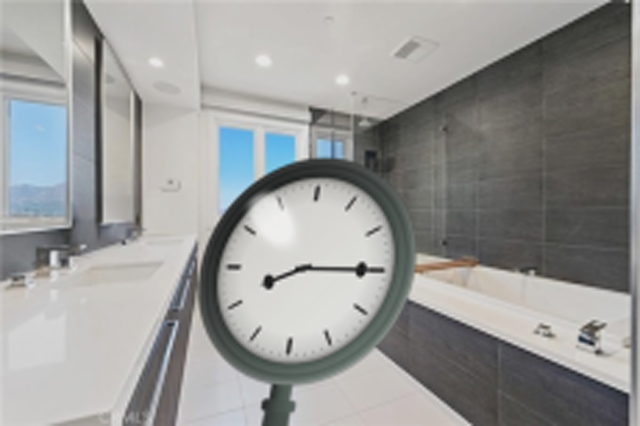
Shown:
8h15
